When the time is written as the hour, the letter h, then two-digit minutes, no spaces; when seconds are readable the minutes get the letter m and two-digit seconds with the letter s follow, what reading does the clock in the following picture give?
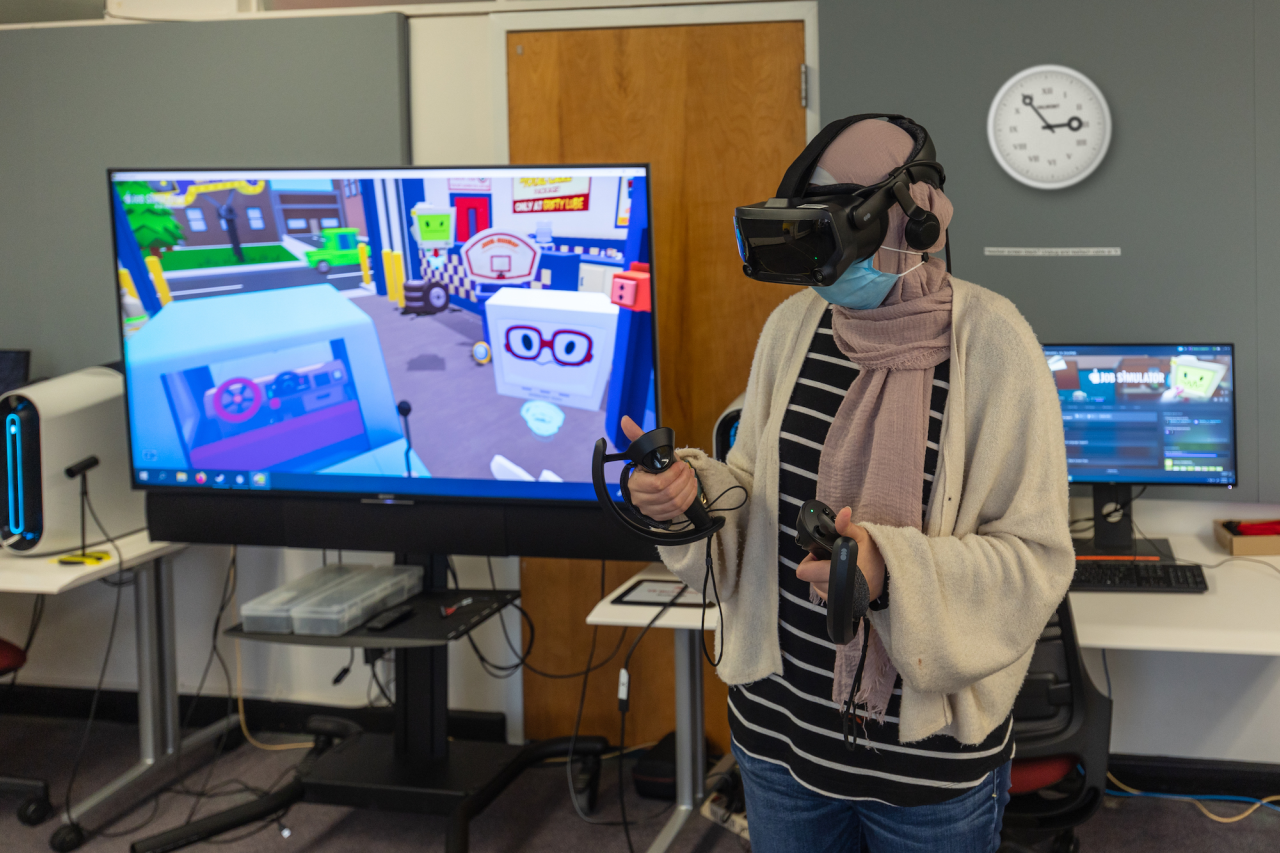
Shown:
2h54
